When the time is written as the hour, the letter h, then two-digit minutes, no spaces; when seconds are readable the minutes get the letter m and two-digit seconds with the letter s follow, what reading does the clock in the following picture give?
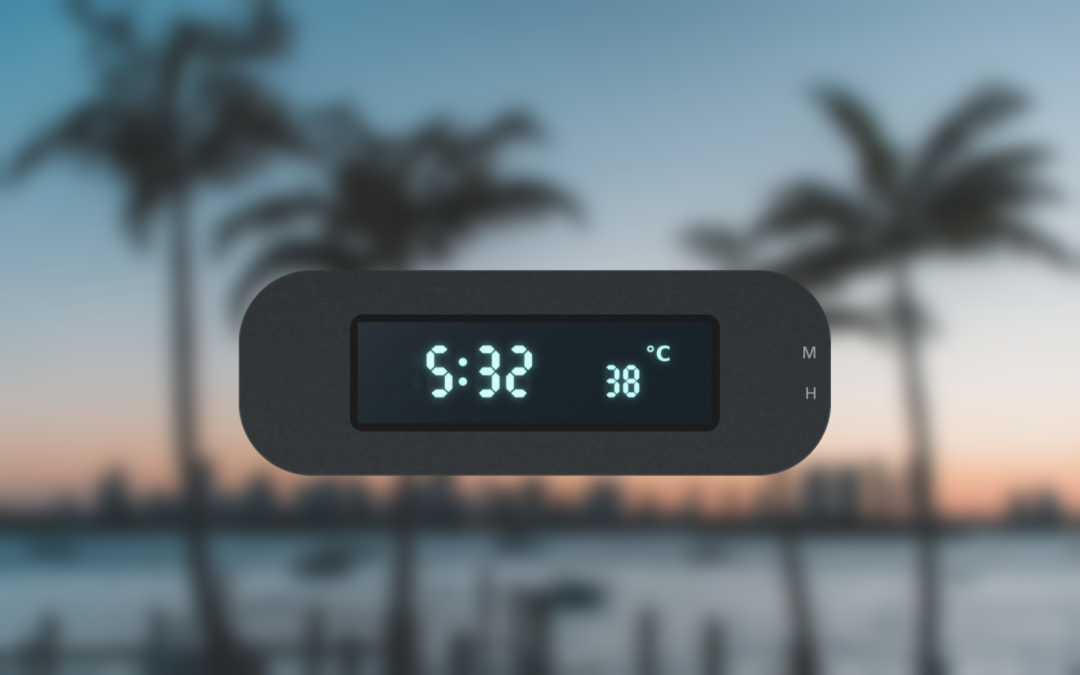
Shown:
5h32
